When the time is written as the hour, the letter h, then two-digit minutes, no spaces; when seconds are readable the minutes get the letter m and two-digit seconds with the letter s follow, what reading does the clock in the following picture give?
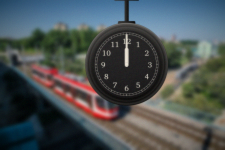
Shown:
12h00
